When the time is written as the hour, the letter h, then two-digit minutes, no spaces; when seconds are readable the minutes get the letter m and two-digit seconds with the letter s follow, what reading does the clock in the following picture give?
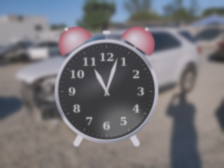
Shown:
11h03
